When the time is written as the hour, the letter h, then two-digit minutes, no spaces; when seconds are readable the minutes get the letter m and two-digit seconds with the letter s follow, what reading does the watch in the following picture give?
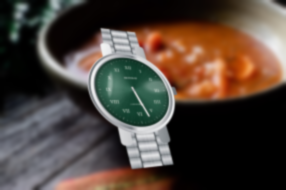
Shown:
5h27
